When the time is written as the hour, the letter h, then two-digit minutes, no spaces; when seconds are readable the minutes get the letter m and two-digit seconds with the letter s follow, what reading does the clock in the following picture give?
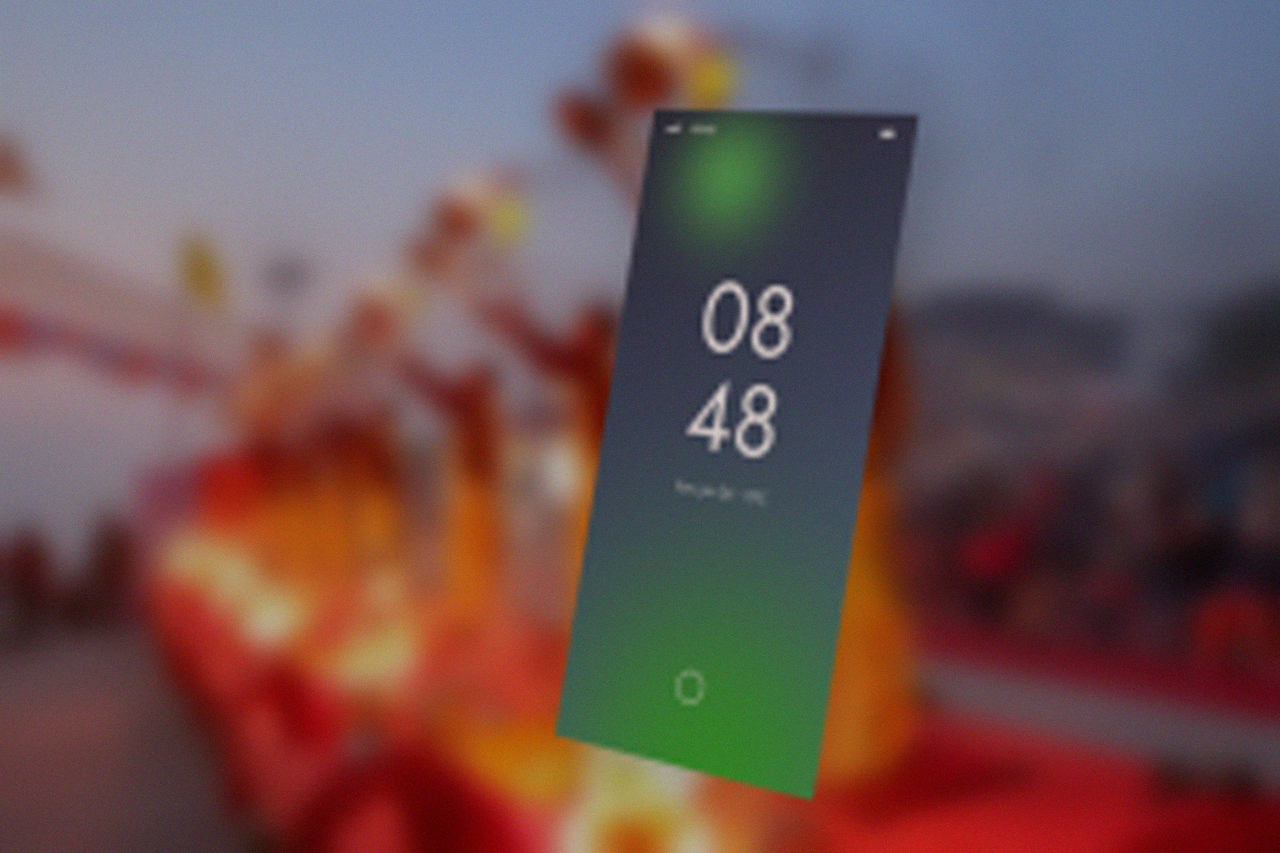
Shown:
8h48
